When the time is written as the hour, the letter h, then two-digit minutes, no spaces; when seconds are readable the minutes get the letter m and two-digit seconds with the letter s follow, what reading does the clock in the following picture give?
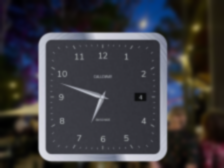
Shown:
6h48
